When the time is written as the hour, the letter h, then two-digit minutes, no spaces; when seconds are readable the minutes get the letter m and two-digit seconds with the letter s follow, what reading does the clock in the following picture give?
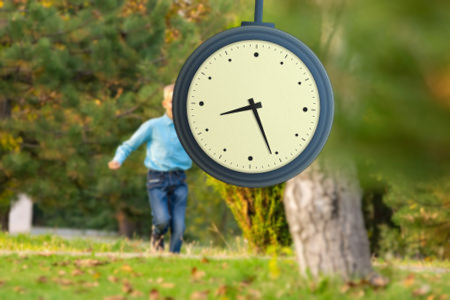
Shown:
8h26
